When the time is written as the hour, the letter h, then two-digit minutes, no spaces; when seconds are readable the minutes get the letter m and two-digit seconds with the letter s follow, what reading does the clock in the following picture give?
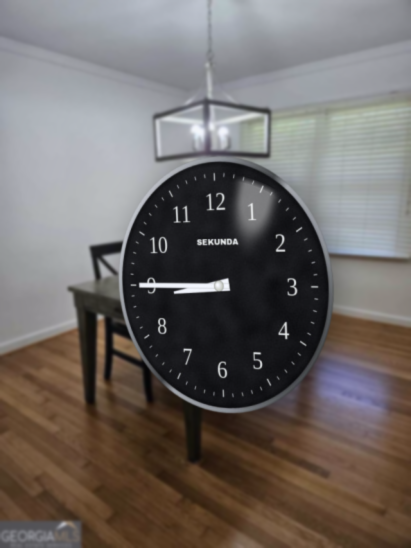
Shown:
8h45
